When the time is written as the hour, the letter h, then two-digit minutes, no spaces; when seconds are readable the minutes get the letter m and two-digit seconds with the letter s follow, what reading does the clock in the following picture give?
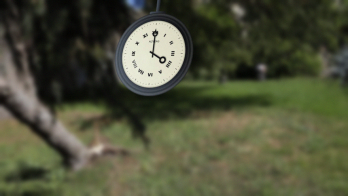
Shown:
4h00
